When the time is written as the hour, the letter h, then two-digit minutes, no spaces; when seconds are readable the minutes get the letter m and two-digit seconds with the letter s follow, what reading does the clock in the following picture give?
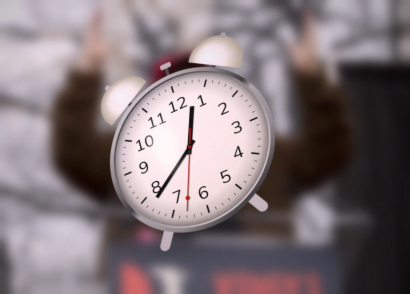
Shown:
12h38m33s
